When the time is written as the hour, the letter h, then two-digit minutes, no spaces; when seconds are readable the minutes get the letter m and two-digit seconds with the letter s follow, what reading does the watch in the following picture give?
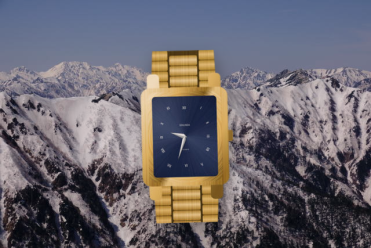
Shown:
9h33
